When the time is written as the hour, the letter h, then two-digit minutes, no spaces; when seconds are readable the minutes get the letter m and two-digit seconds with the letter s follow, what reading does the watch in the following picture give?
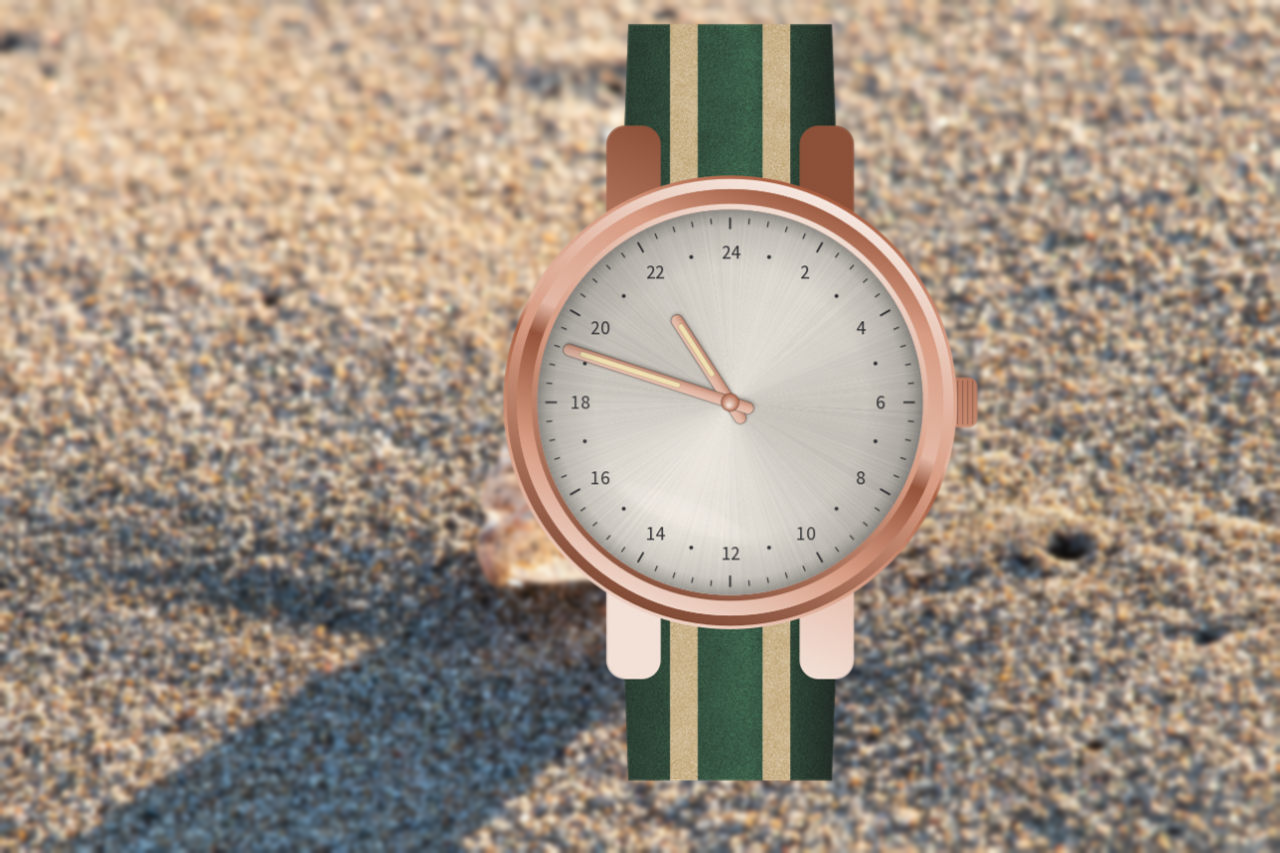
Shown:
21h48
